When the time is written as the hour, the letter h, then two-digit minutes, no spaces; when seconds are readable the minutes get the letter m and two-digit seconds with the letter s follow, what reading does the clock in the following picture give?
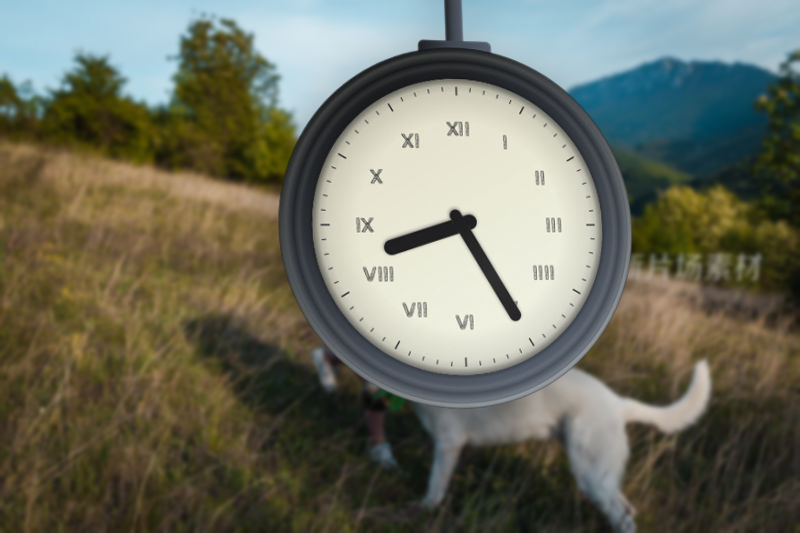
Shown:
8h25
